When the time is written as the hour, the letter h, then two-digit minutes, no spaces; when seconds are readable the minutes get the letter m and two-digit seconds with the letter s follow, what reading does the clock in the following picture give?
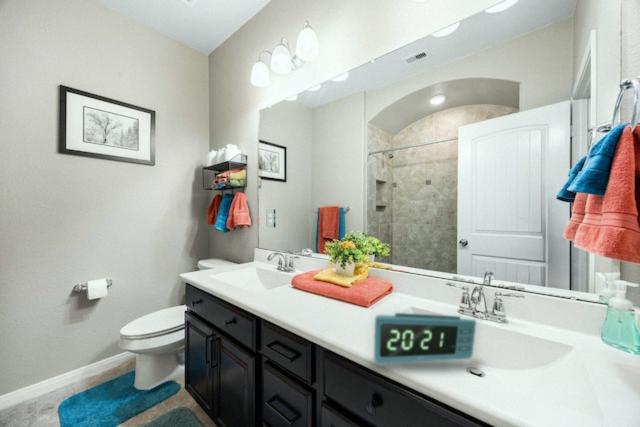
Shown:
20h21
